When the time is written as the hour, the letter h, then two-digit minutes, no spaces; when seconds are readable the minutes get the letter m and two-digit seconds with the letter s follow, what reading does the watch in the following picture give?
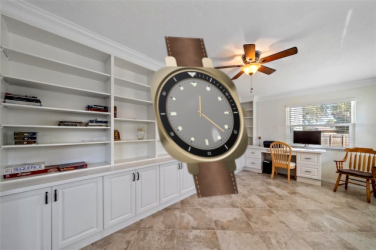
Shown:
12h22
